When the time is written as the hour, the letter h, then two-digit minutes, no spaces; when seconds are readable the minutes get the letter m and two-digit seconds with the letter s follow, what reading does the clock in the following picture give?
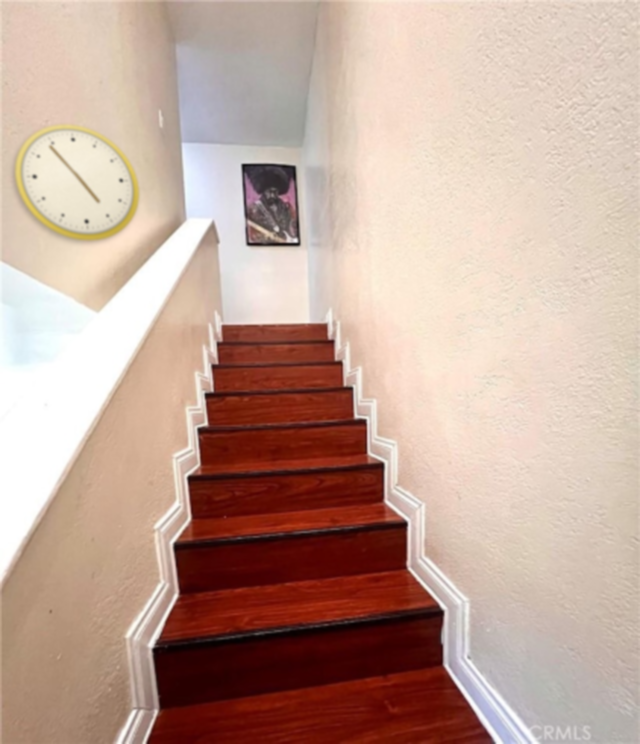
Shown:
4h54
